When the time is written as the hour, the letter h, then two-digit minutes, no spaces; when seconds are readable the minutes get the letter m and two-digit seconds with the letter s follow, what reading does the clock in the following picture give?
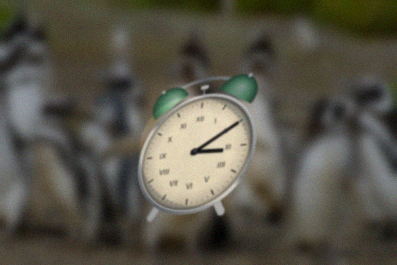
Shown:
3h10
